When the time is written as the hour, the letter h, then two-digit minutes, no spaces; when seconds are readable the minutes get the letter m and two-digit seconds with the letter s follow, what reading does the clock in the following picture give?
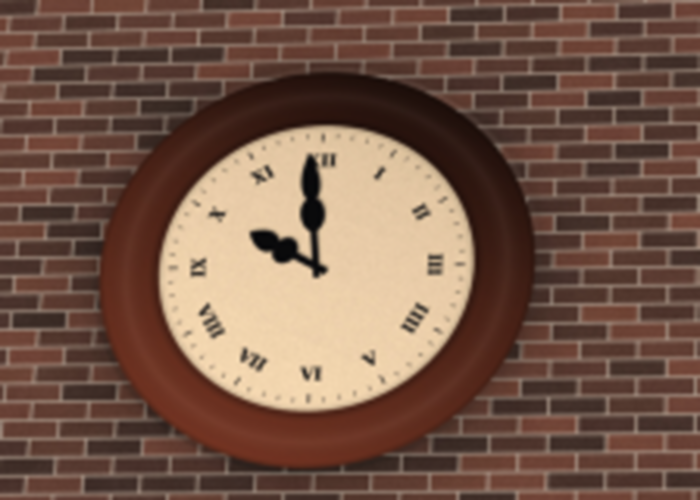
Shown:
9h59
